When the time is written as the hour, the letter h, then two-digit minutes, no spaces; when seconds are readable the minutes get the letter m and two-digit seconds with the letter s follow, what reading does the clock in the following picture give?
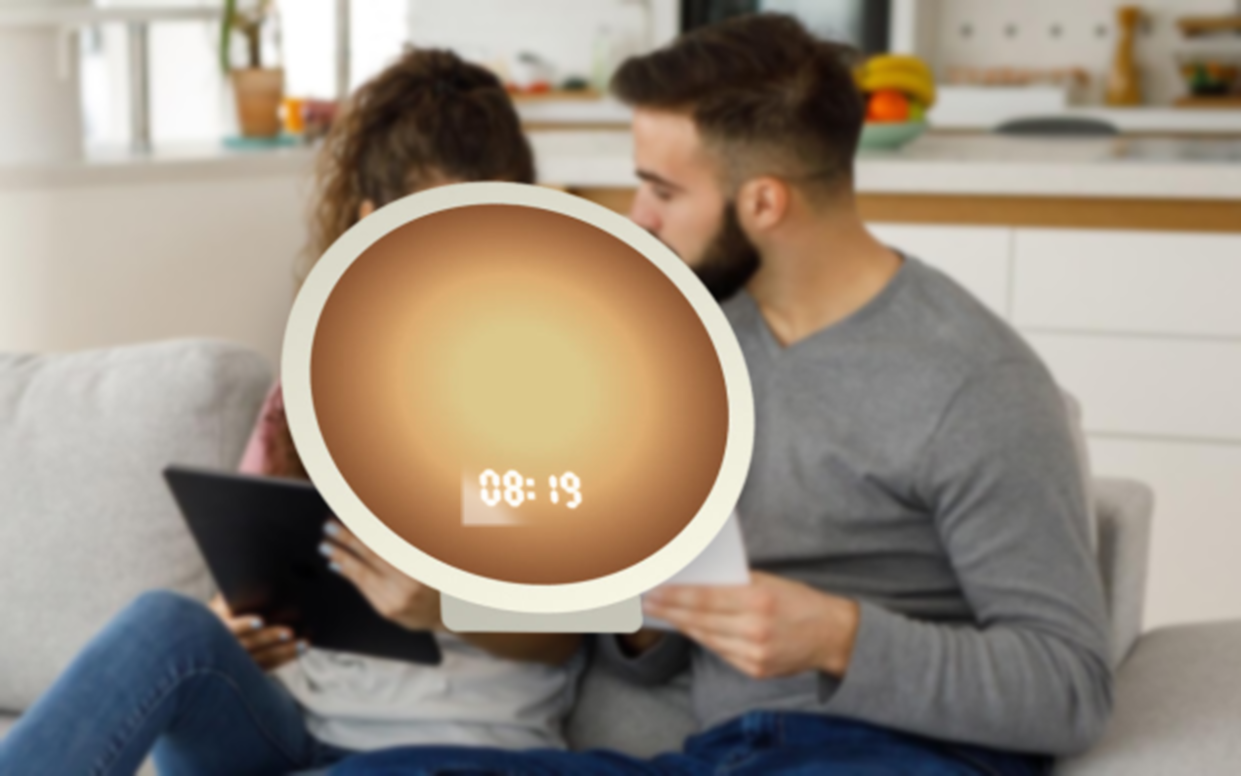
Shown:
8h19
